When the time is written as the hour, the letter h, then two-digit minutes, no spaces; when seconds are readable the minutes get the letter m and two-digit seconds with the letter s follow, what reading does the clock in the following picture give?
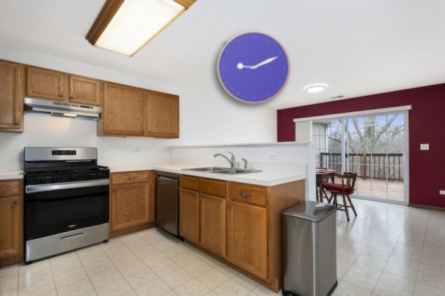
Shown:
9h11
